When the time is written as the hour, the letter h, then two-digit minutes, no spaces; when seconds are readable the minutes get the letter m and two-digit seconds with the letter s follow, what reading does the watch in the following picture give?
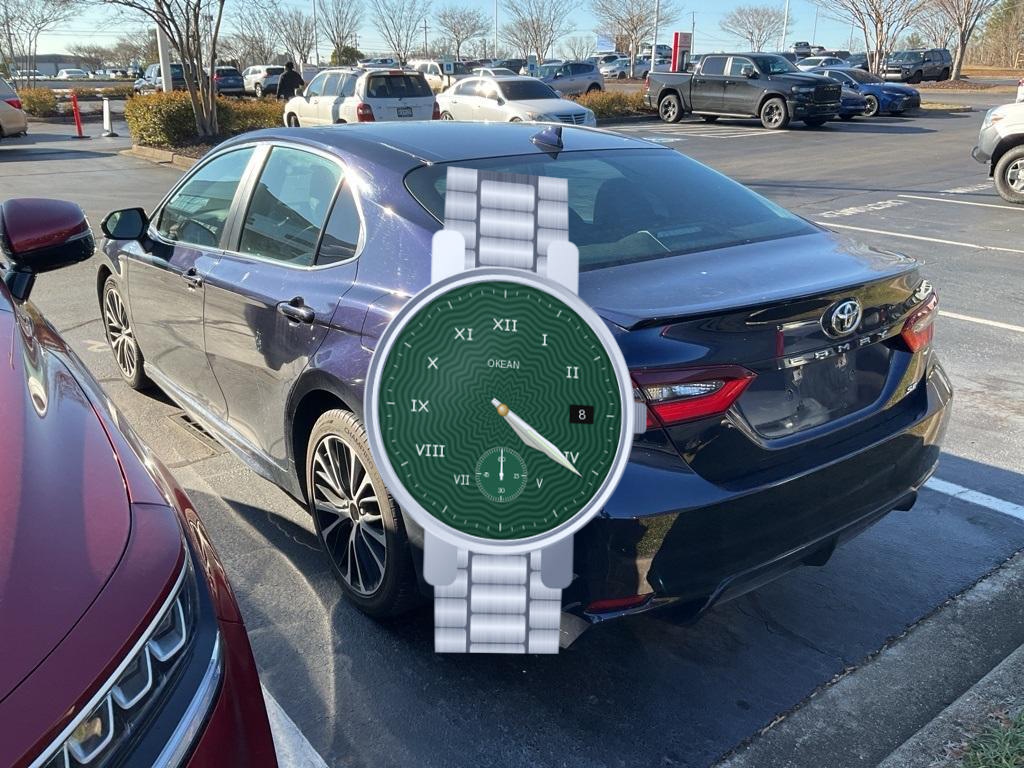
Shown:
4h21
